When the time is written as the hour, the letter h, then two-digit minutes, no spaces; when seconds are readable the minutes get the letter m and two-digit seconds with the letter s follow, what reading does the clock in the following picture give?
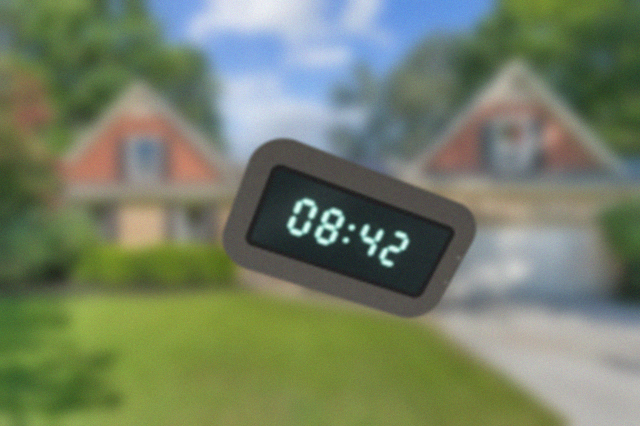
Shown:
8h42
